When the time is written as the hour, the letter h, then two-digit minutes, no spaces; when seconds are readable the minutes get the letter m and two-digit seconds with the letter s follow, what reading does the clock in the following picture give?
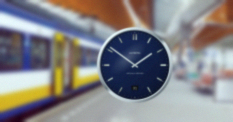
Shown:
1h51
